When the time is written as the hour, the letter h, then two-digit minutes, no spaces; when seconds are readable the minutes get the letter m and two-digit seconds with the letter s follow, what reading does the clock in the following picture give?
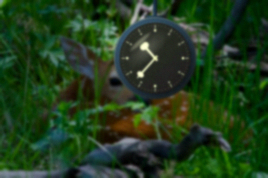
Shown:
10h37
